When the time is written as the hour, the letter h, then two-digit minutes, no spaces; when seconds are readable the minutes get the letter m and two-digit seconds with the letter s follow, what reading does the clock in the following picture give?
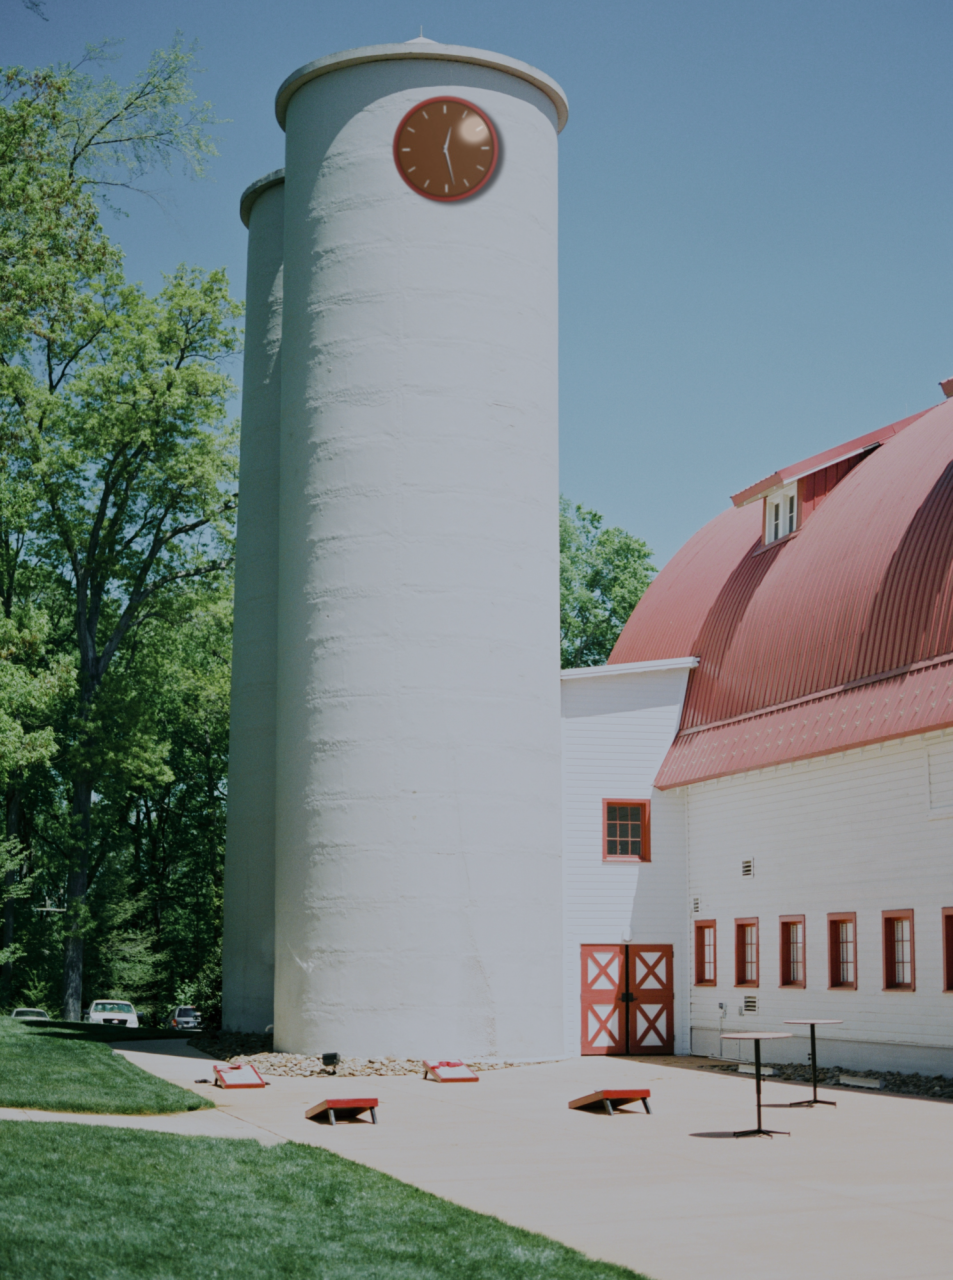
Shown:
12h28
